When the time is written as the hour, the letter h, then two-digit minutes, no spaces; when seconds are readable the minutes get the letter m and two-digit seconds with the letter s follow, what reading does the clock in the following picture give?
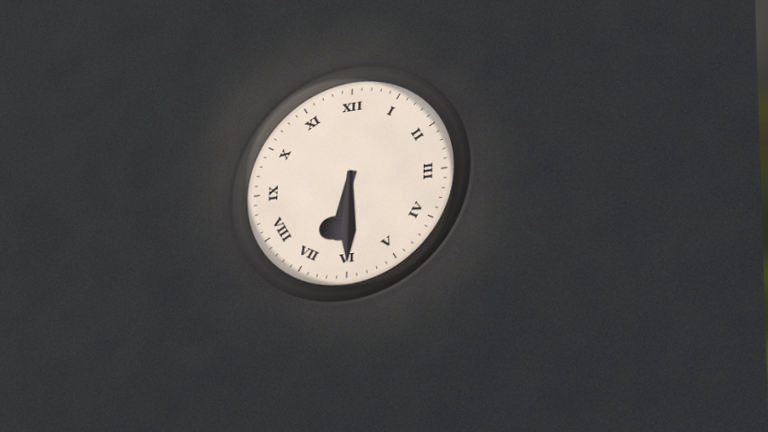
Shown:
6h30
